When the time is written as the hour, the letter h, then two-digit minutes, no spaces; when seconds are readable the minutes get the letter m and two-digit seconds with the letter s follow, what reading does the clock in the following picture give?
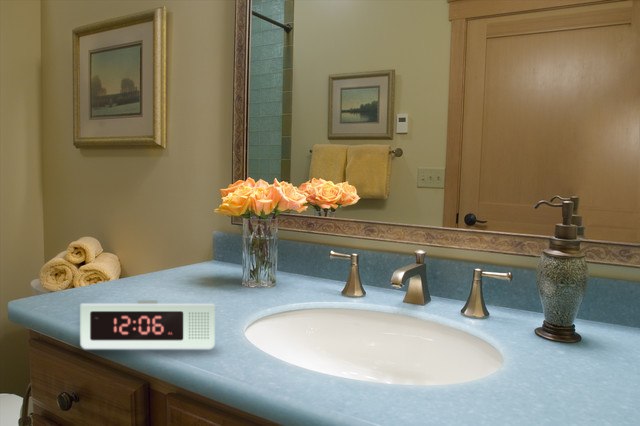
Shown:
12h06
